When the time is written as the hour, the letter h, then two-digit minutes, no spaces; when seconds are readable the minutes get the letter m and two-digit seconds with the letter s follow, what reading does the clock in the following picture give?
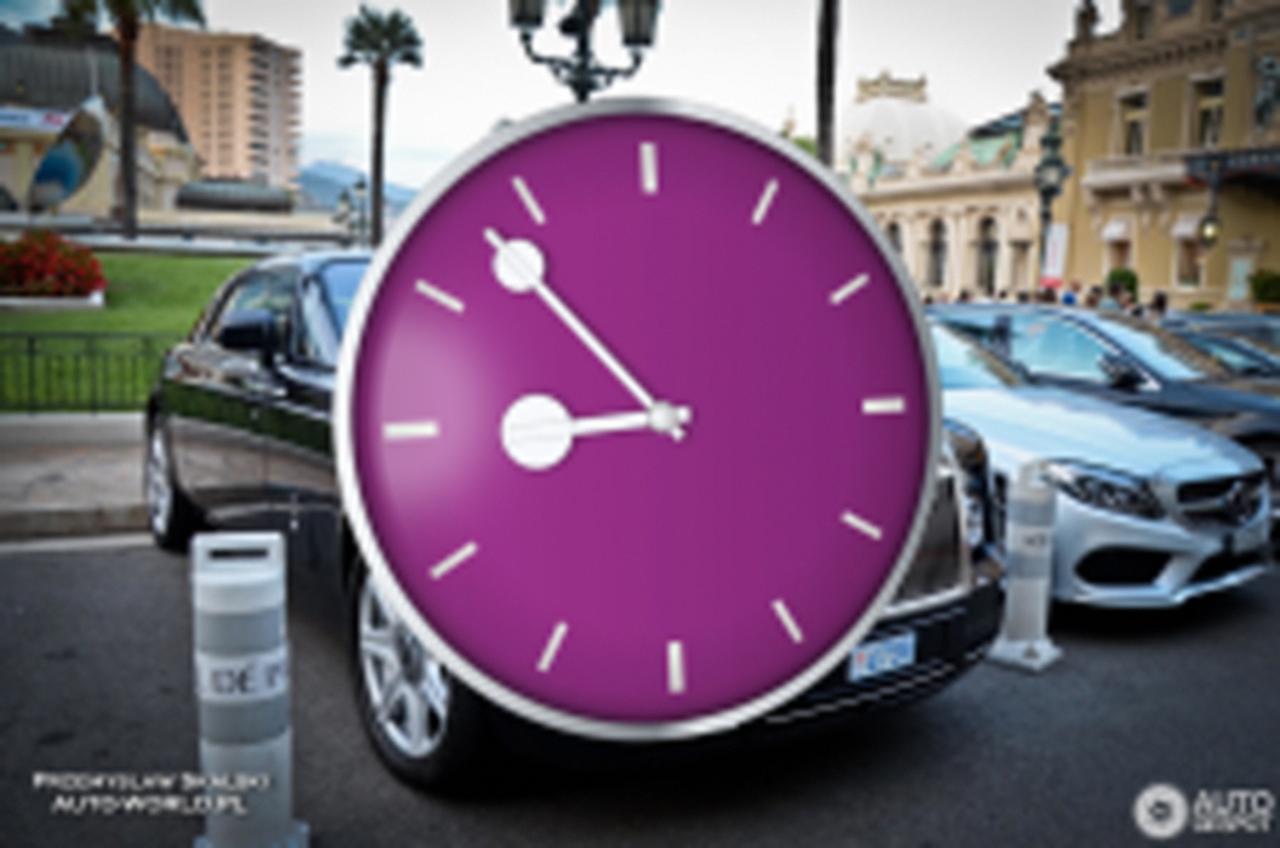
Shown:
8h53
